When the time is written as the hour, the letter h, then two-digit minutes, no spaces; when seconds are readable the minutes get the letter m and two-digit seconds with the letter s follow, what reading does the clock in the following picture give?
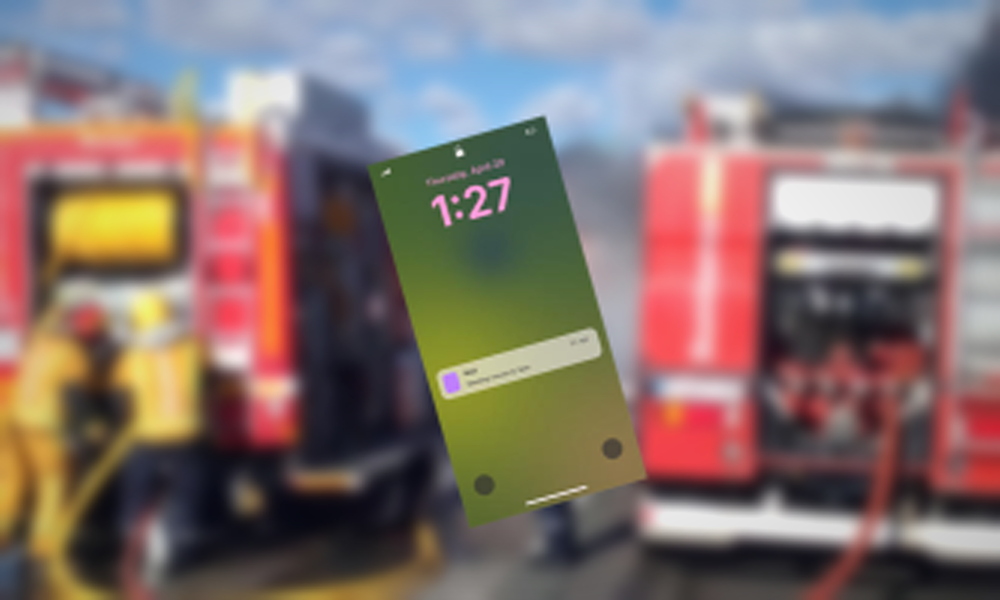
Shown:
1h27
